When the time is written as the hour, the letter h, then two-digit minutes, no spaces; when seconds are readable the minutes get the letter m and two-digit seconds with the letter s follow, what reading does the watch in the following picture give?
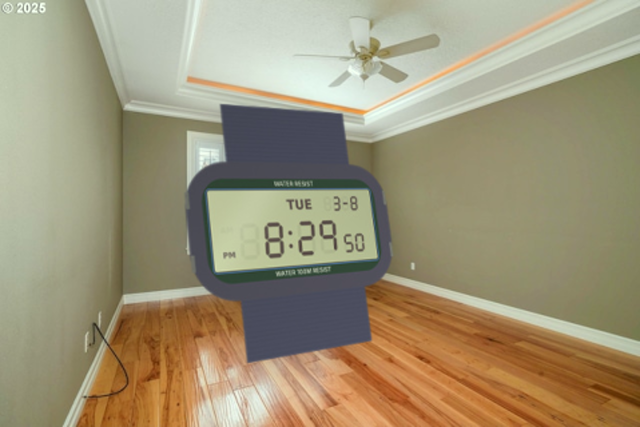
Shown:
8h29m50s
